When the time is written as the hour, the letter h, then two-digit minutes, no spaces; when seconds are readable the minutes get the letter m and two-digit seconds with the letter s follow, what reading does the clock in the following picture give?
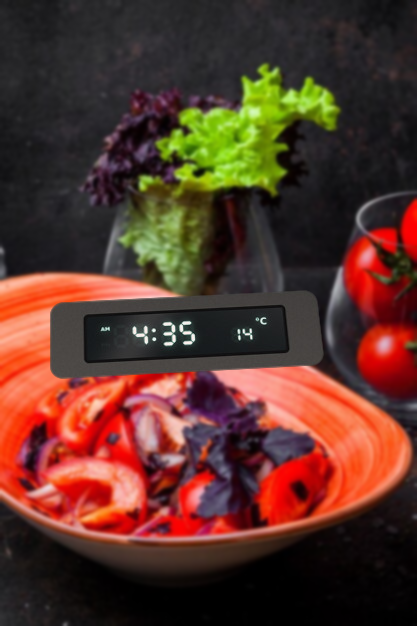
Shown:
4h35
